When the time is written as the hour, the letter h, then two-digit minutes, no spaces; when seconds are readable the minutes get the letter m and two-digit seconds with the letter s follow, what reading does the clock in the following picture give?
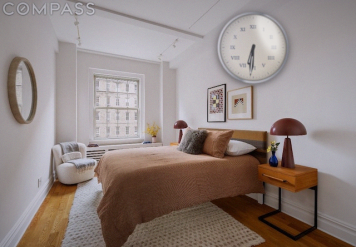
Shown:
6h31
